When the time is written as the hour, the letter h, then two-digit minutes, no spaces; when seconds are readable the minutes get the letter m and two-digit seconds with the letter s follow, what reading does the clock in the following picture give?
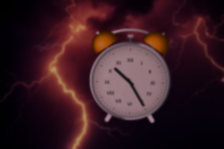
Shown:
10h25
